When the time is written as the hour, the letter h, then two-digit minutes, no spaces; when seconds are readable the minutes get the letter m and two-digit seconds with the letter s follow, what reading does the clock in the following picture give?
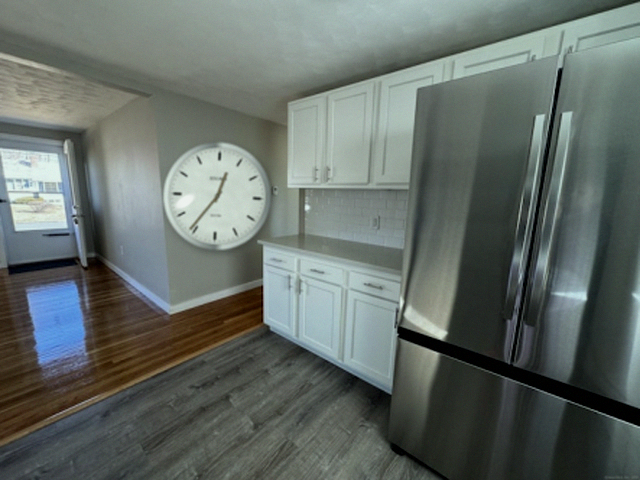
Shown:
12h36
